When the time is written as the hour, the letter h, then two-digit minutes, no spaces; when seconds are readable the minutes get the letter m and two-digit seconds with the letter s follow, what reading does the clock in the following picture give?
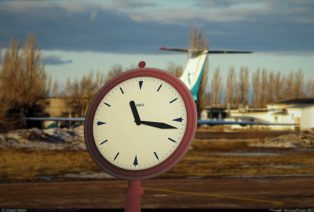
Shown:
11h17
